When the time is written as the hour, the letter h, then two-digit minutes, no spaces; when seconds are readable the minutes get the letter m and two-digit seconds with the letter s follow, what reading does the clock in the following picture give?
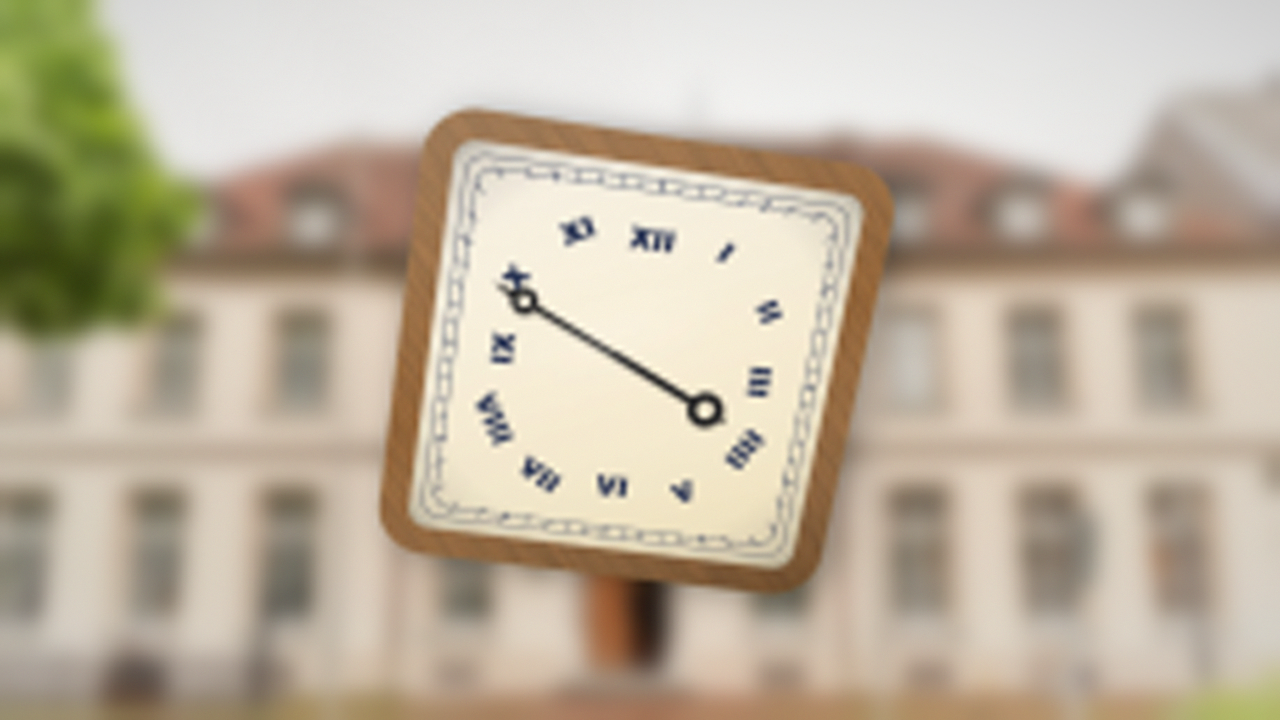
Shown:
3h49
